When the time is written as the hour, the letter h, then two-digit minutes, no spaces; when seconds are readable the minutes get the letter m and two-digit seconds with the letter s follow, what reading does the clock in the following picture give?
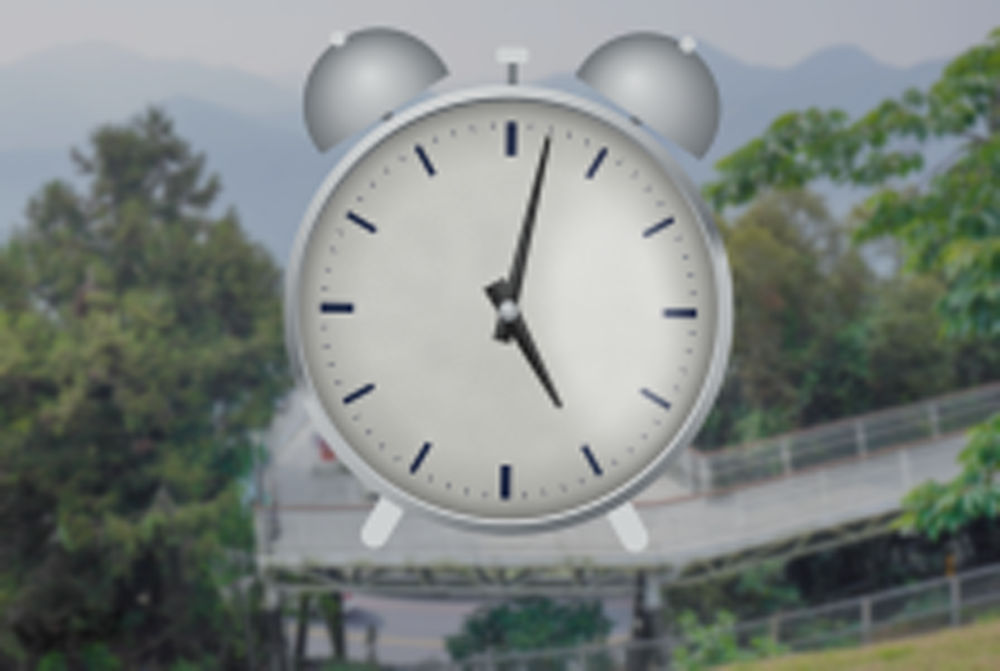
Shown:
5h02
